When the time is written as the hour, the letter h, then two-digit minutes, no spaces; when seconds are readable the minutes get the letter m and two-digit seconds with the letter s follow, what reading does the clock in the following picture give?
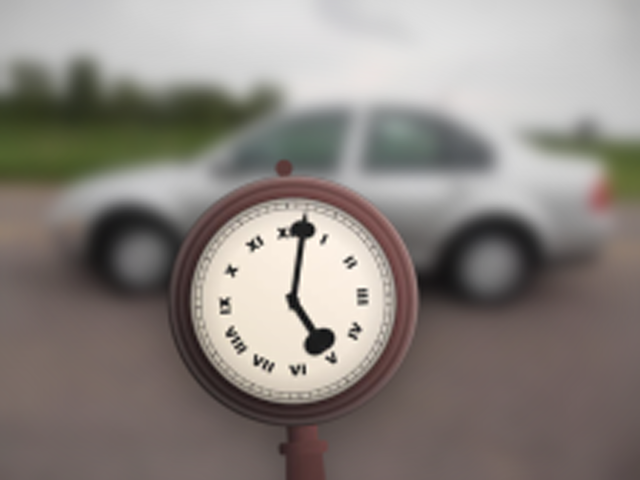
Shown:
5h02
